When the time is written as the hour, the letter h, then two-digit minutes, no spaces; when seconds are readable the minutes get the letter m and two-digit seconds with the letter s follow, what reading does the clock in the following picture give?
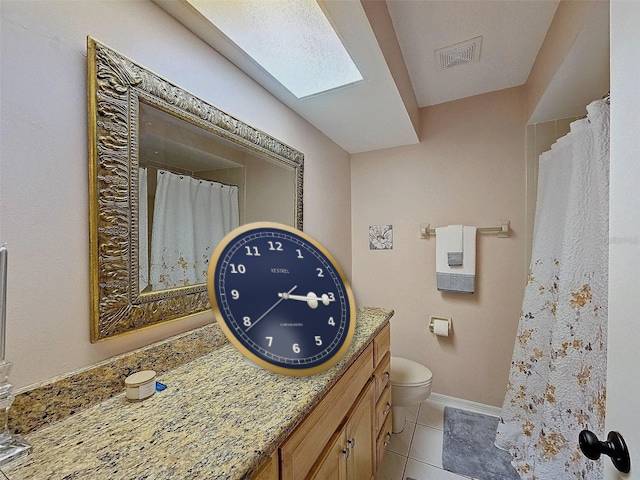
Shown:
3h15m39s
